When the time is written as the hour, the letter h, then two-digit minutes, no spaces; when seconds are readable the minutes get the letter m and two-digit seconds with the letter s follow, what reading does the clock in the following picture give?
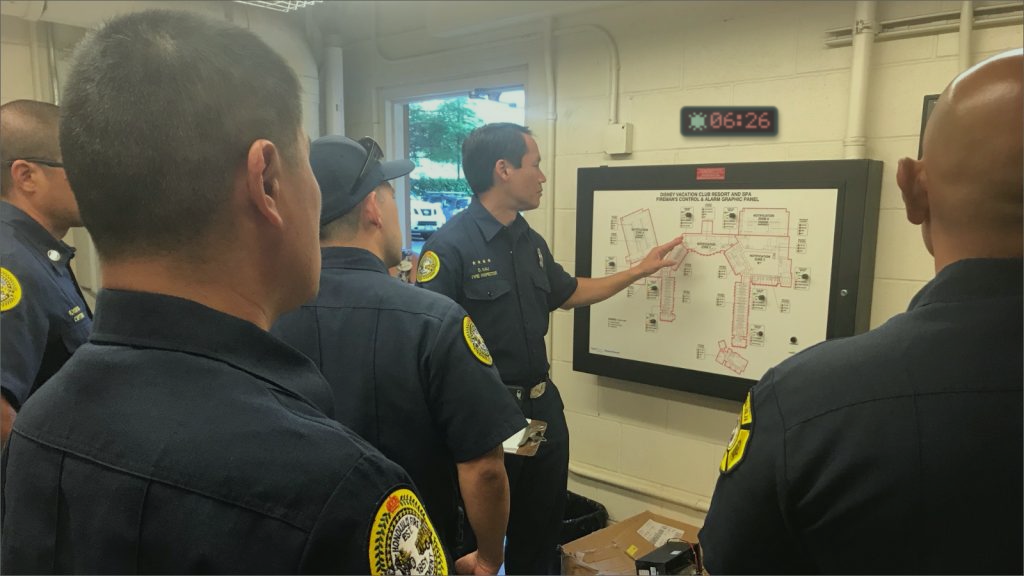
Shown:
6h26
